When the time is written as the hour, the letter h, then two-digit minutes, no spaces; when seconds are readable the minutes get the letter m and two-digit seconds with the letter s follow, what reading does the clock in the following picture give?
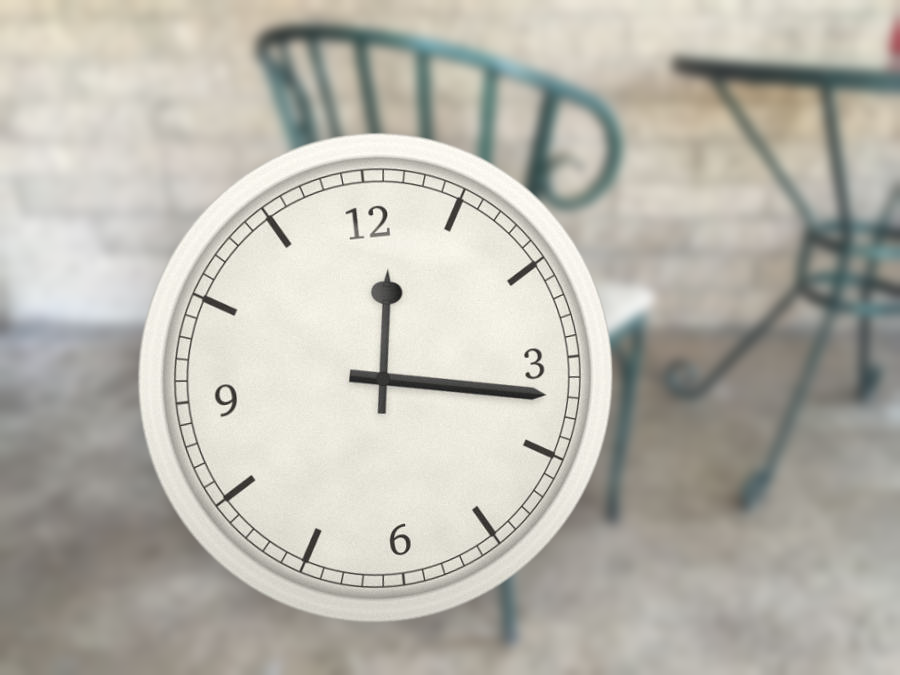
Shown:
12h17
